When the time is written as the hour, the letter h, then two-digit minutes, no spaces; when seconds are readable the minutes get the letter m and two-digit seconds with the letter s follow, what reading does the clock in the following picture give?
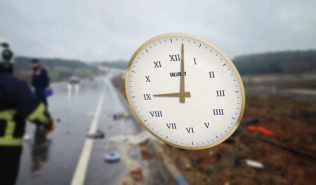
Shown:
9h02
